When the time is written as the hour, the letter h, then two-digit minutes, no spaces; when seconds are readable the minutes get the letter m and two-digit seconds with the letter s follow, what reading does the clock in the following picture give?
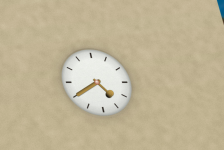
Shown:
4h40
